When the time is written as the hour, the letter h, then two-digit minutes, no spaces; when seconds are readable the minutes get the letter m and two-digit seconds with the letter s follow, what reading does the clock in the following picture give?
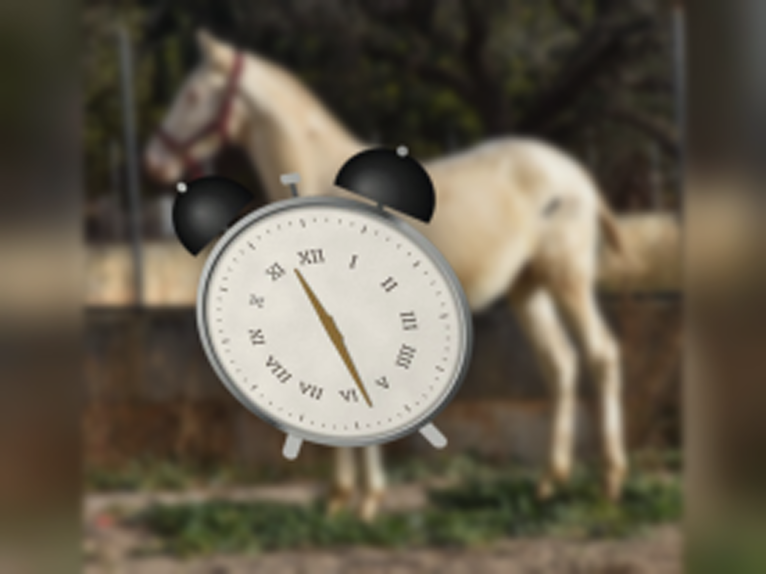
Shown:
11h28
